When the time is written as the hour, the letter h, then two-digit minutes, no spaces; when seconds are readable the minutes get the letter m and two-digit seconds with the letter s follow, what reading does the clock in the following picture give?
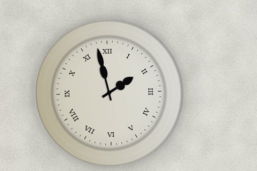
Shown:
1h58
